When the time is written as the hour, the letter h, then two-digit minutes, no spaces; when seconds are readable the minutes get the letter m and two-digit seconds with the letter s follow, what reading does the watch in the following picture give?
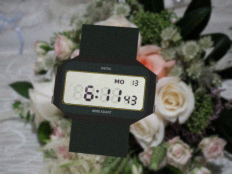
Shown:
6h11m43s
